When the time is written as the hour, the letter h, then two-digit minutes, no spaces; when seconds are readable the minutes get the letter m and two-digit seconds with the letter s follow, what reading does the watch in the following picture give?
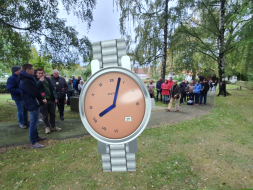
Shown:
8h03
